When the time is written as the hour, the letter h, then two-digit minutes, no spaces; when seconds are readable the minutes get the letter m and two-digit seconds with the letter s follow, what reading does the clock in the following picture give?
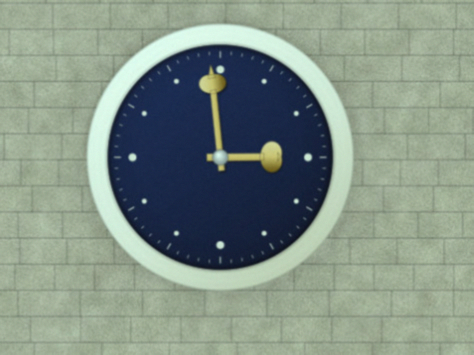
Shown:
2h59
